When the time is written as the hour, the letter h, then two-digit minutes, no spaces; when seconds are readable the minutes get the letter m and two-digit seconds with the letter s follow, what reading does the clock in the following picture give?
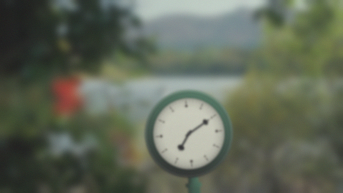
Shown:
7h10
